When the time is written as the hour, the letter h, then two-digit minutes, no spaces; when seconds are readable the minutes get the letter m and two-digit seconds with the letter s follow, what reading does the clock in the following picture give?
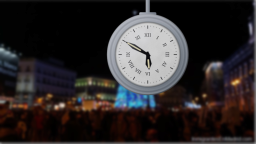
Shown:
5h50
